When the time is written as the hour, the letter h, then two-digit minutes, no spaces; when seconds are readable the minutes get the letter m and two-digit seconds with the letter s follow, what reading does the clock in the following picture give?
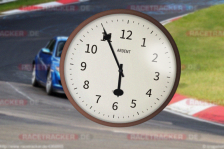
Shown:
5h55
